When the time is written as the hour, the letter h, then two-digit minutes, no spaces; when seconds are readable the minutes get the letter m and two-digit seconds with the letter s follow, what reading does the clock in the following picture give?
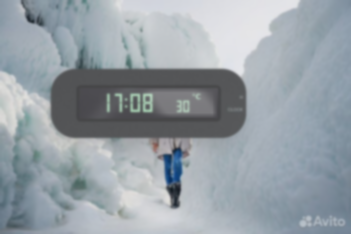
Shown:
17h08
